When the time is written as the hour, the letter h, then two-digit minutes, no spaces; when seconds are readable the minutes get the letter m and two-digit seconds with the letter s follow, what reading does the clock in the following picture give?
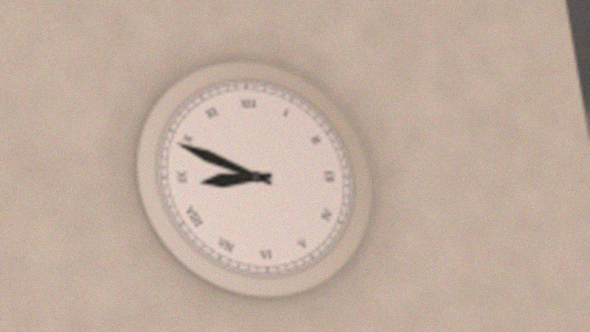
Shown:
8h49
